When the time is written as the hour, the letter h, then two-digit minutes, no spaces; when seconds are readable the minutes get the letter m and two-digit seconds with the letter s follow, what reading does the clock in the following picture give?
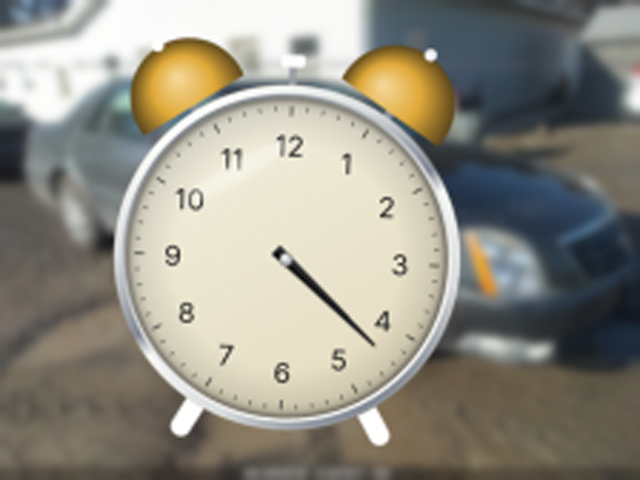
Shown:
4h22
